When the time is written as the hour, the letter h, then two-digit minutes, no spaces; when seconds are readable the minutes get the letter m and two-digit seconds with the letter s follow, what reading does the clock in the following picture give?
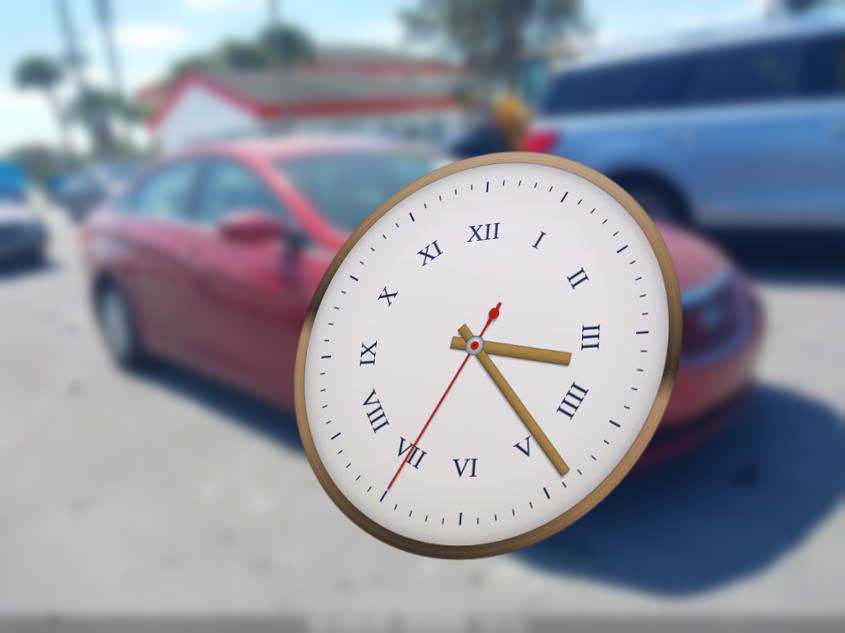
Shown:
3h23m35s
